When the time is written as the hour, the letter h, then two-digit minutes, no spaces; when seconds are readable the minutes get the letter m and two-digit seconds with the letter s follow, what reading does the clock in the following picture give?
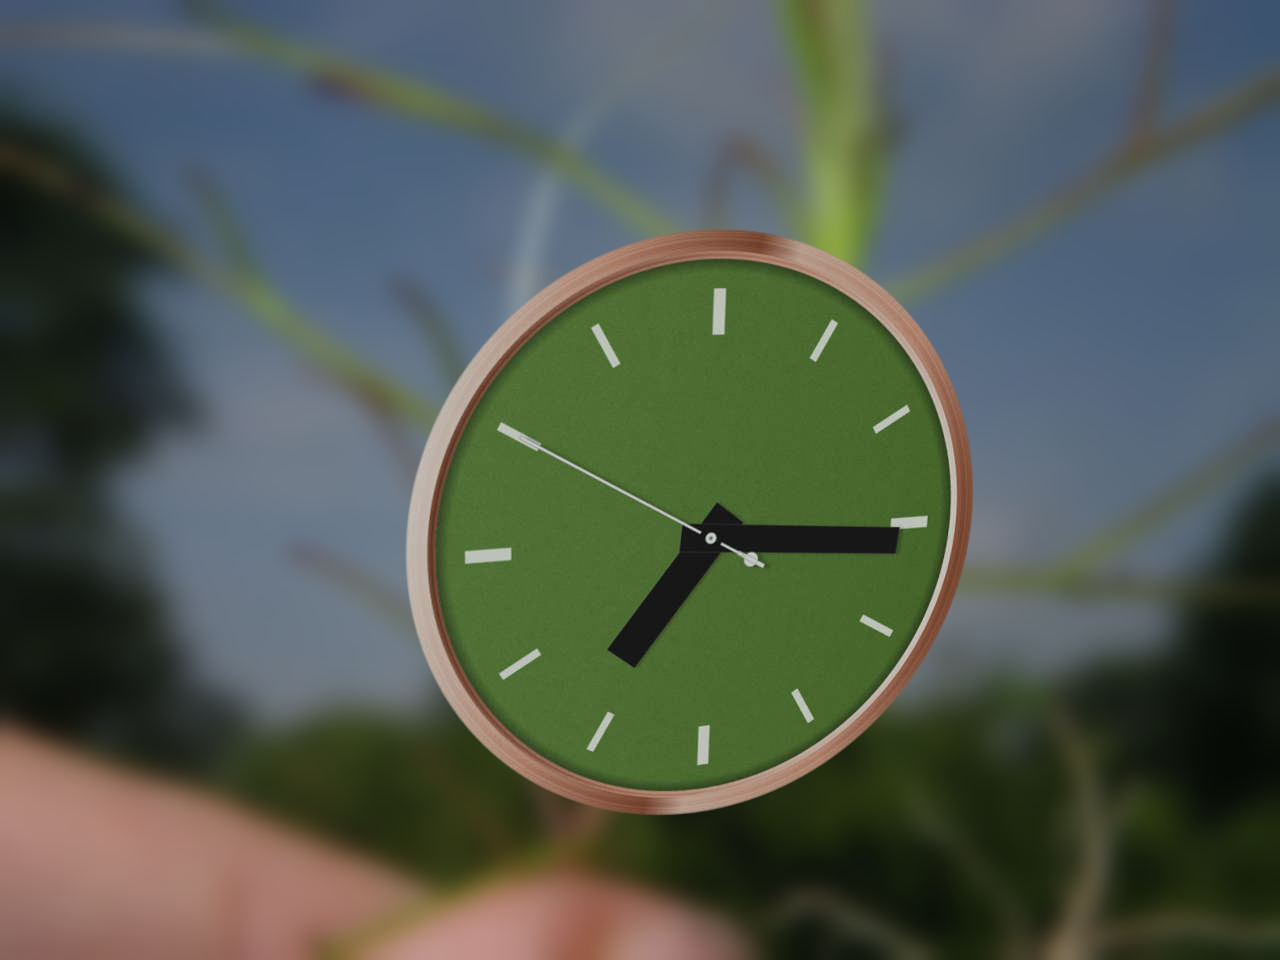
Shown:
7h15m50s
